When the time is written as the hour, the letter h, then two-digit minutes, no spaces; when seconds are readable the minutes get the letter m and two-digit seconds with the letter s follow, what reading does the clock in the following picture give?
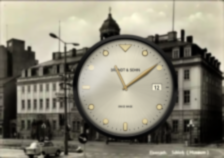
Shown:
11h09
